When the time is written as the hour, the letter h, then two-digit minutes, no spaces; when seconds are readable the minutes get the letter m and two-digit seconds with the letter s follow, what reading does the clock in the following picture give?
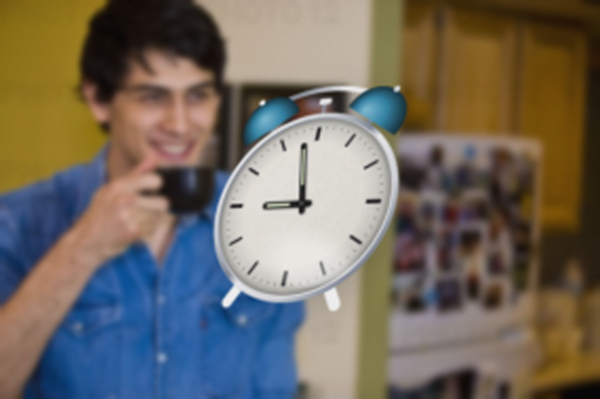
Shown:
8h58
